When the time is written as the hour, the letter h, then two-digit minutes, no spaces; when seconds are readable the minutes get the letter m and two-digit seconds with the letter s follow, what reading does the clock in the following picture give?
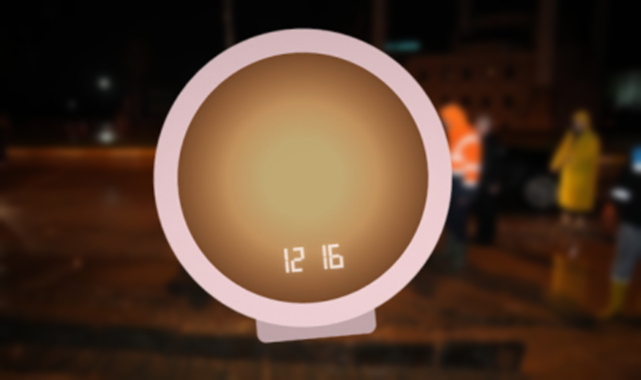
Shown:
12h16
